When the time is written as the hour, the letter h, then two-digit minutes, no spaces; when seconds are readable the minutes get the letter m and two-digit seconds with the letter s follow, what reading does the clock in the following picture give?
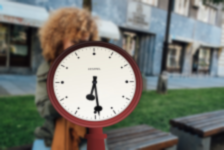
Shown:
6h29
